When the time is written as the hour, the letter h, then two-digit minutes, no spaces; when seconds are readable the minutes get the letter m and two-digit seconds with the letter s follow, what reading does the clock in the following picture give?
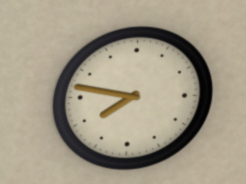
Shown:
7h47
